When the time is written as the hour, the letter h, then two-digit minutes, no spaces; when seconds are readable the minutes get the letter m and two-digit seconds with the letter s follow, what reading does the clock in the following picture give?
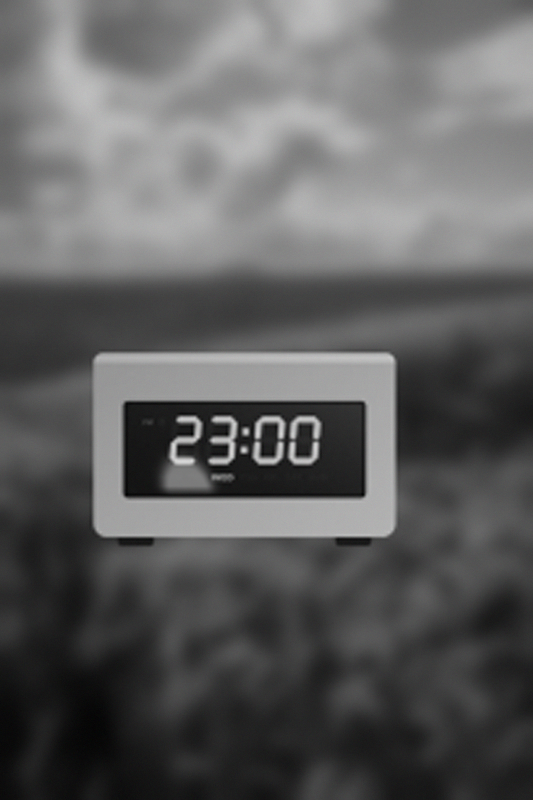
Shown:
23h00
